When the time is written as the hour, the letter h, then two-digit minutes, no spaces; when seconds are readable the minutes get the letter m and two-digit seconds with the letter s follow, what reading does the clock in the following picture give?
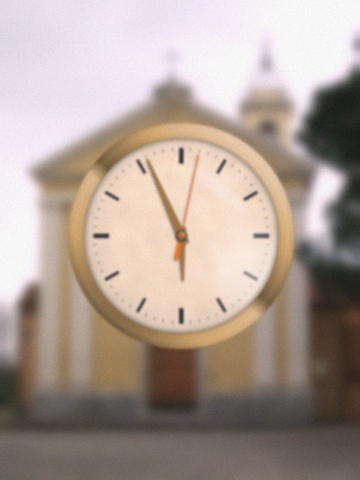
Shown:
5h56m02s
